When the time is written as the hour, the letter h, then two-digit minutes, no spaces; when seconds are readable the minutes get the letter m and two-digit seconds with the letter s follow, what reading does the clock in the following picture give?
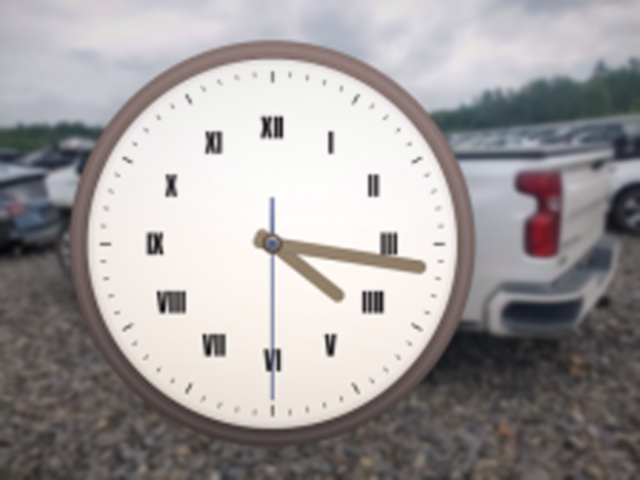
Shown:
4h16m30s
